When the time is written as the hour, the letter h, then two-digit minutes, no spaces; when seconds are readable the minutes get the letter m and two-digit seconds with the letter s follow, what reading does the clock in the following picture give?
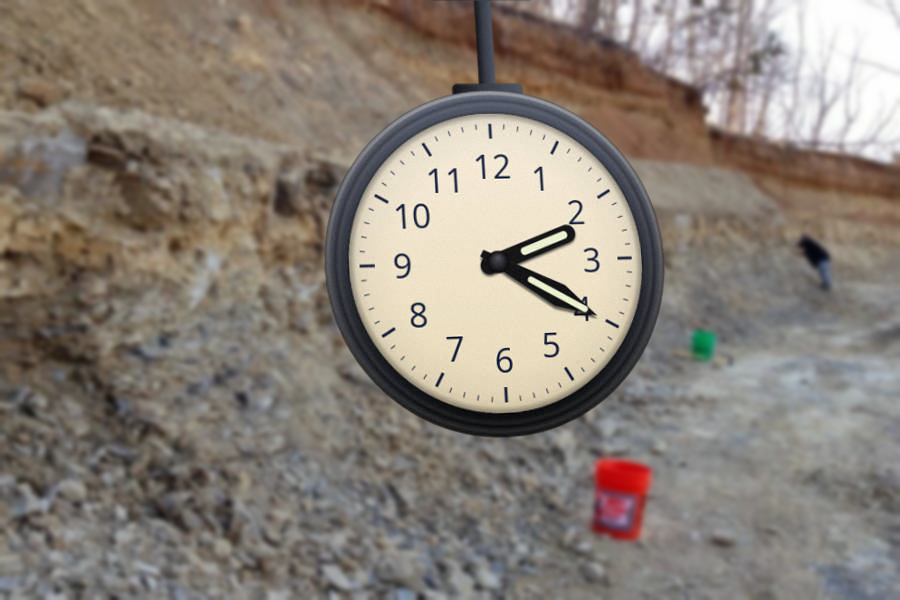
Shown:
2h20
